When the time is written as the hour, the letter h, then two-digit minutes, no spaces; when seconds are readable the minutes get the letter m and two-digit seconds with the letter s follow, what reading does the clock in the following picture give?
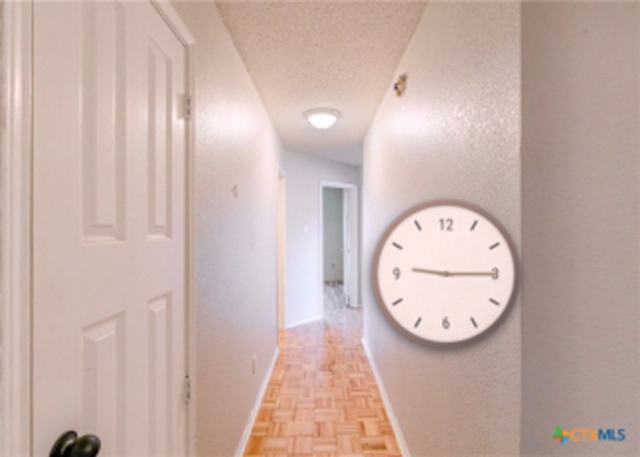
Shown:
9h15
